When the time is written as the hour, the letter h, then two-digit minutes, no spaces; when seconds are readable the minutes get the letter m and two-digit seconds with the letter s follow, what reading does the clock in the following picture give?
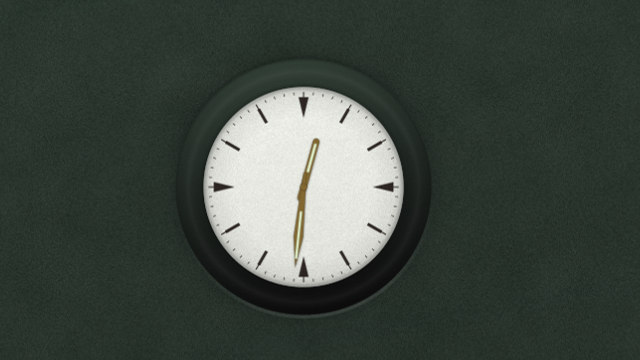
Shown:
12h31
